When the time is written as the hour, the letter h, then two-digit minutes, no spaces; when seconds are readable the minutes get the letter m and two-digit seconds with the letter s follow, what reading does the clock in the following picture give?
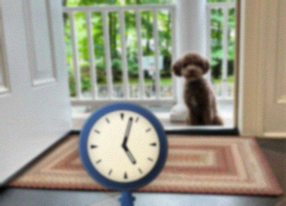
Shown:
5h03
